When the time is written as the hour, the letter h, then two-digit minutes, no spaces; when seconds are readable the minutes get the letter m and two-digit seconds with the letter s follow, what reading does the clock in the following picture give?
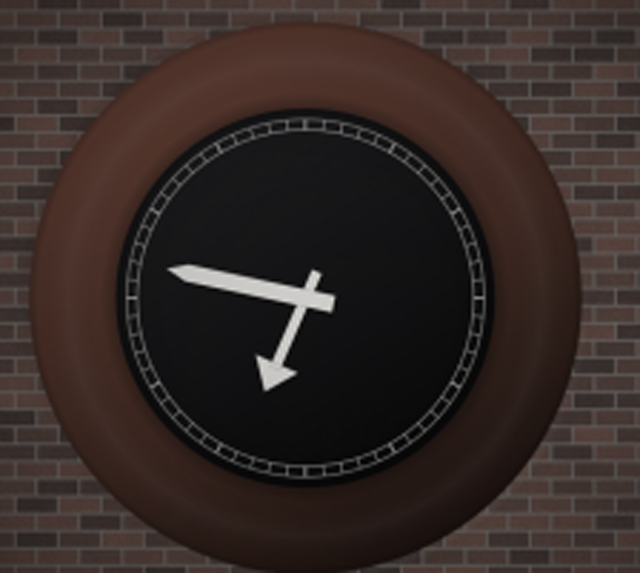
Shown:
6h47
